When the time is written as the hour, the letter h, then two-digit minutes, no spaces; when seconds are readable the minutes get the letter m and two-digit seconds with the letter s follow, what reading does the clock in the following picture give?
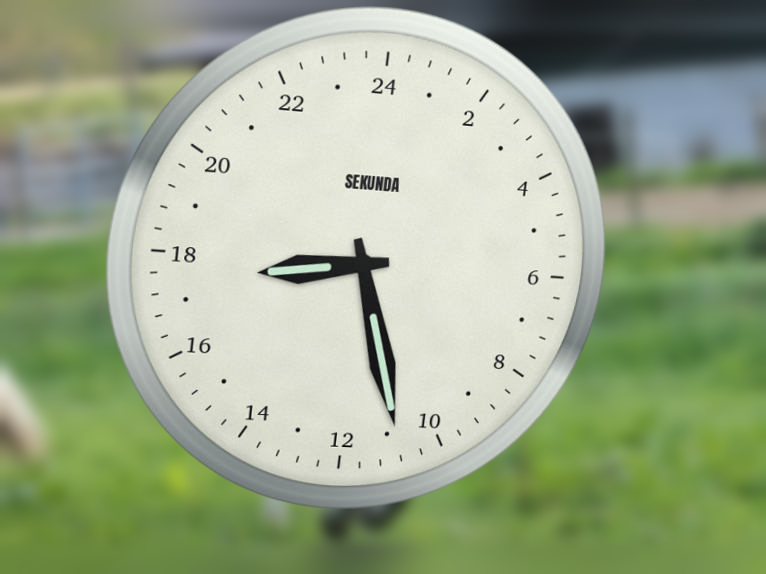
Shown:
17h27
